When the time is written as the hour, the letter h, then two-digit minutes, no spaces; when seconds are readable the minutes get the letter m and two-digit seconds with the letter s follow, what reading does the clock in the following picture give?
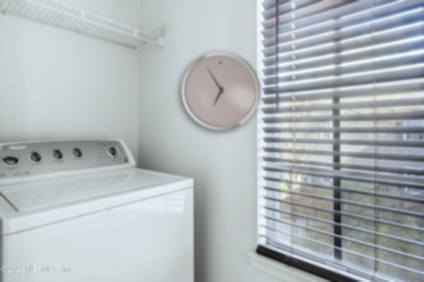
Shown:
6h55
